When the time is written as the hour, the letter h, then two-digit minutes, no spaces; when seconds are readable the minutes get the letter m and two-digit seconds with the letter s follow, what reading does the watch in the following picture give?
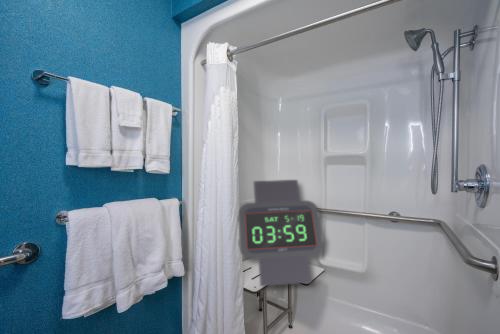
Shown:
3h59
